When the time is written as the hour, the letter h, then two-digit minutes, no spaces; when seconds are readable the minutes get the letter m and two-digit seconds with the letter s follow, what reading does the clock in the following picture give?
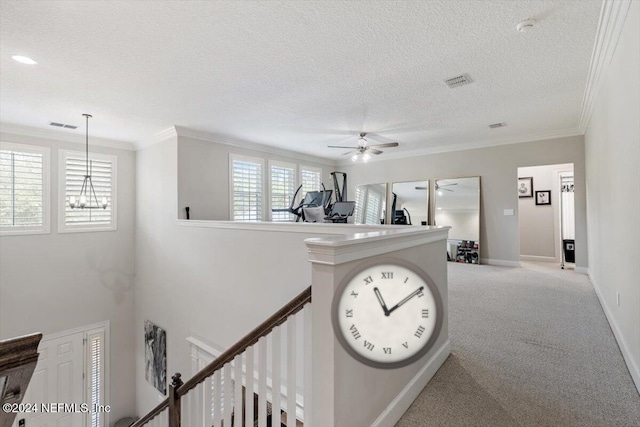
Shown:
11h09
